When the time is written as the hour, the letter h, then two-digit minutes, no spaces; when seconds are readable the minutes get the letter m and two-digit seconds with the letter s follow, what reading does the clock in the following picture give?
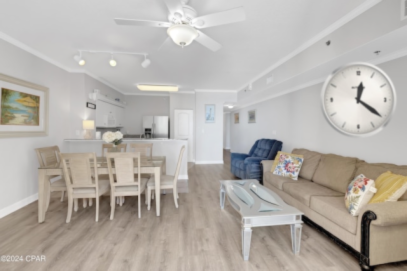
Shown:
12h21
